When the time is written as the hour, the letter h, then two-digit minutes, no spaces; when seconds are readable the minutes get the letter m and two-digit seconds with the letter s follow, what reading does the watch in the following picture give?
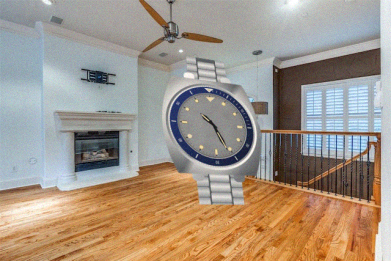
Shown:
10h26
